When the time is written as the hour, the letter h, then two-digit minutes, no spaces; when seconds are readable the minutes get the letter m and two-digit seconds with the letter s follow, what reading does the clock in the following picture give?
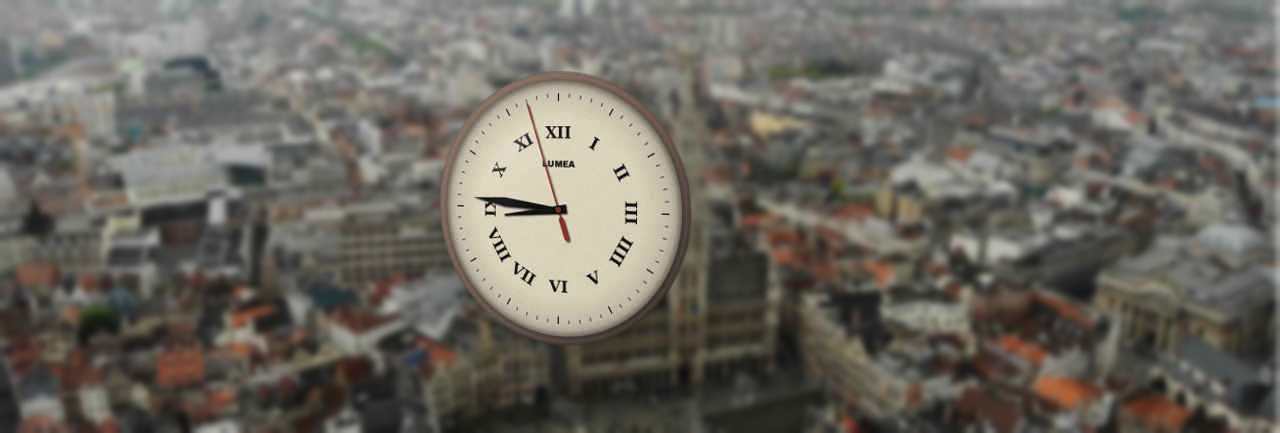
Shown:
8h45m57s
